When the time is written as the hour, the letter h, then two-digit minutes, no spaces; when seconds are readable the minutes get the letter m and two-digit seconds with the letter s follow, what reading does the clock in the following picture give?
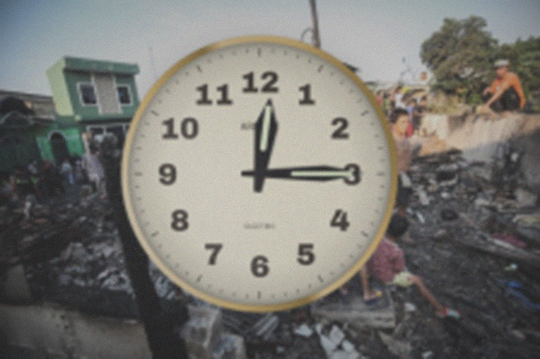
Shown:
12h15
